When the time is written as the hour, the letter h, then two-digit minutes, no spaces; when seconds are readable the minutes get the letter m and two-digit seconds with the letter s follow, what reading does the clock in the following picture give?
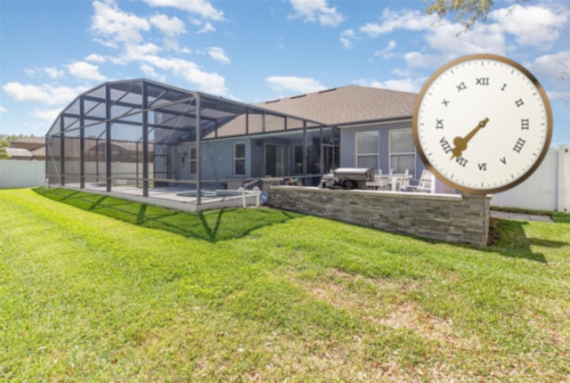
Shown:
7h37
